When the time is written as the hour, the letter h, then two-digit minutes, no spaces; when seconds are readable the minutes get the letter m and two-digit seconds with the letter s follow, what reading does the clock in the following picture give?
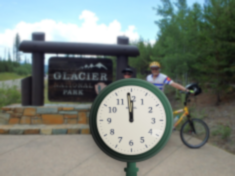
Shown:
11h59
